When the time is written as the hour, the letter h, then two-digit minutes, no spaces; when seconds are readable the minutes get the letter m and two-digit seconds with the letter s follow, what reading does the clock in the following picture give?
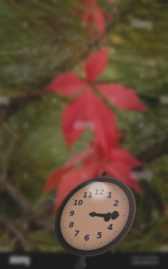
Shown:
3h15
